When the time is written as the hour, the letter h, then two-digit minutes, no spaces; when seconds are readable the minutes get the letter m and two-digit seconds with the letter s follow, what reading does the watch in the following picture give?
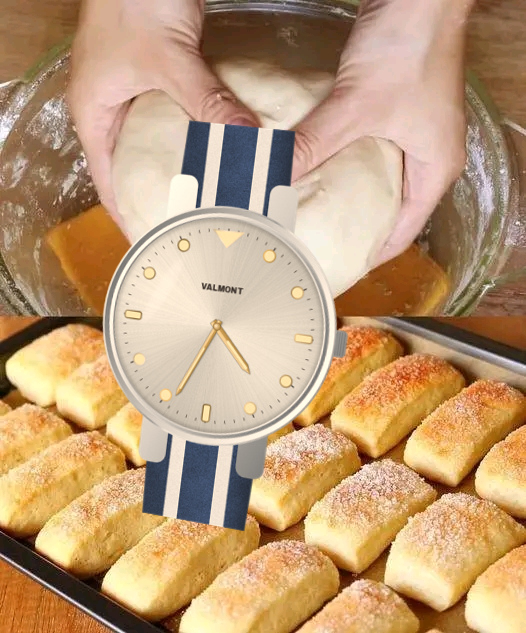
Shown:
4h34
